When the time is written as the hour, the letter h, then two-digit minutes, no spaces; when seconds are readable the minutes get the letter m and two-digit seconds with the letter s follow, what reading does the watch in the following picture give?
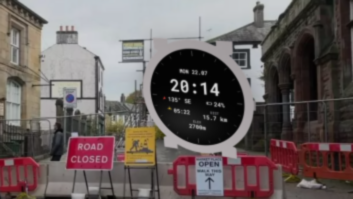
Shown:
20h14
